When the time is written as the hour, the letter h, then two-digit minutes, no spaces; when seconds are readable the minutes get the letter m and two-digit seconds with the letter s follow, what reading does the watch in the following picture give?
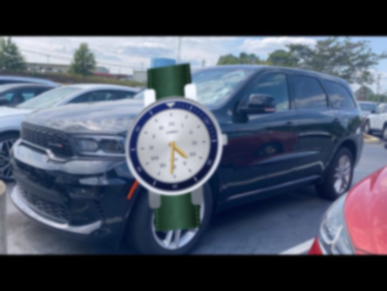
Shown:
4h31
